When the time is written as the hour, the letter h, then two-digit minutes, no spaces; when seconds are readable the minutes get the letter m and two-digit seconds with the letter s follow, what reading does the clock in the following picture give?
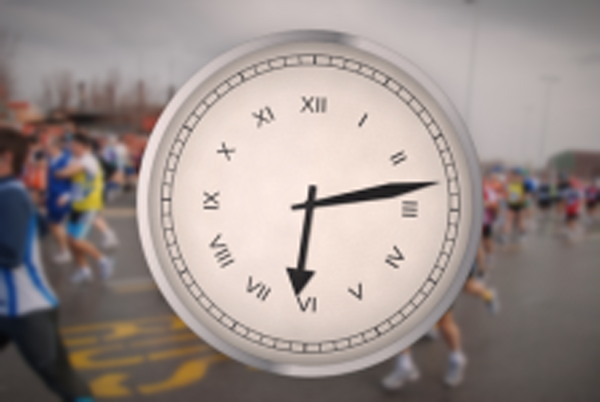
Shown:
6h13
